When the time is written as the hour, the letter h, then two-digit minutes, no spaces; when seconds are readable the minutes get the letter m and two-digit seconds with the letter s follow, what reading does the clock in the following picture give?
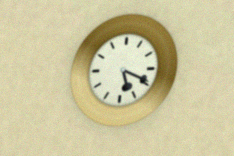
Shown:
5h19
